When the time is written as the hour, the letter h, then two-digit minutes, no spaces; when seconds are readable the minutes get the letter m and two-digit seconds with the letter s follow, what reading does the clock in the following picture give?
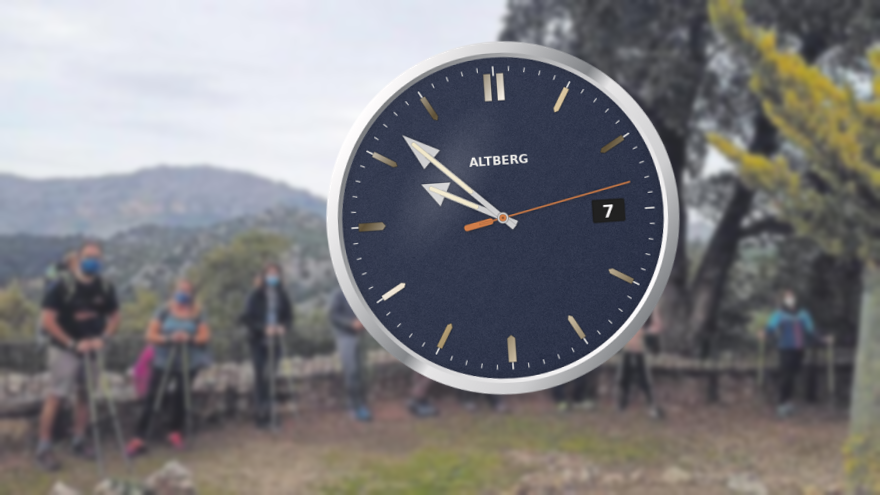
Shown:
9h52m13s
